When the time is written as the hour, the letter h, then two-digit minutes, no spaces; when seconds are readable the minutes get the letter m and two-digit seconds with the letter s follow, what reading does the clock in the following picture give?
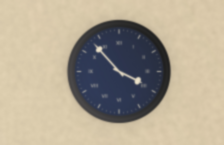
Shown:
3h53
